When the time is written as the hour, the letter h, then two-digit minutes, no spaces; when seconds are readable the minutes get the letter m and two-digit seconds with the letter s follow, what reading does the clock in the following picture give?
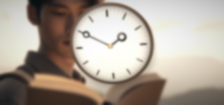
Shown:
1h50
